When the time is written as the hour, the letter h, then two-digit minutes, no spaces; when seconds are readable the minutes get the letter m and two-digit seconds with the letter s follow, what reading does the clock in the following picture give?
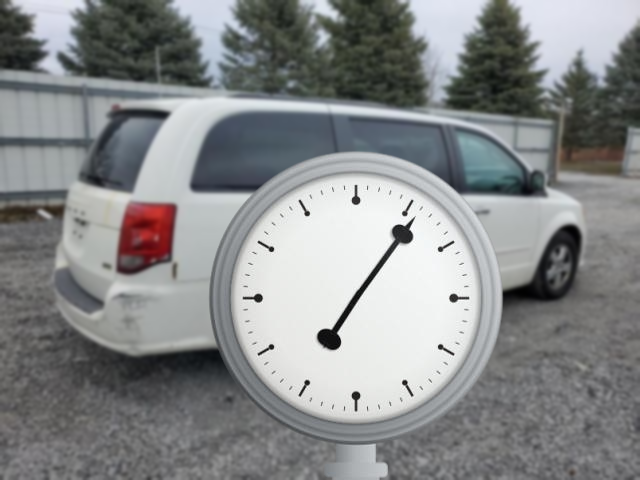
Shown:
7h06
